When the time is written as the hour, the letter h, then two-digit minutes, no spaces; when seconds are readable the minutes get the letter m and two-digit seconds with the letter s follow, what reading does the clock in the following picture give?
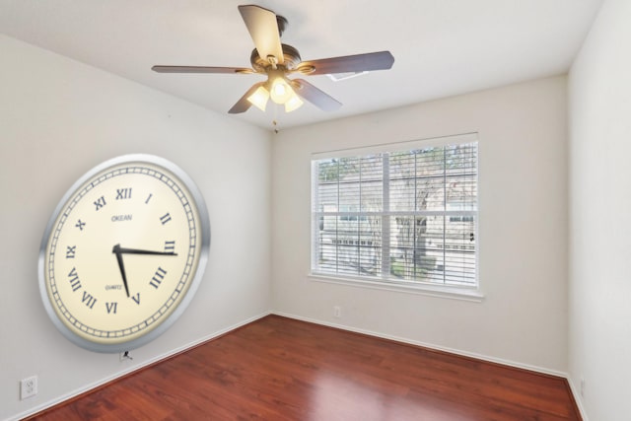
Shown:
5h16
